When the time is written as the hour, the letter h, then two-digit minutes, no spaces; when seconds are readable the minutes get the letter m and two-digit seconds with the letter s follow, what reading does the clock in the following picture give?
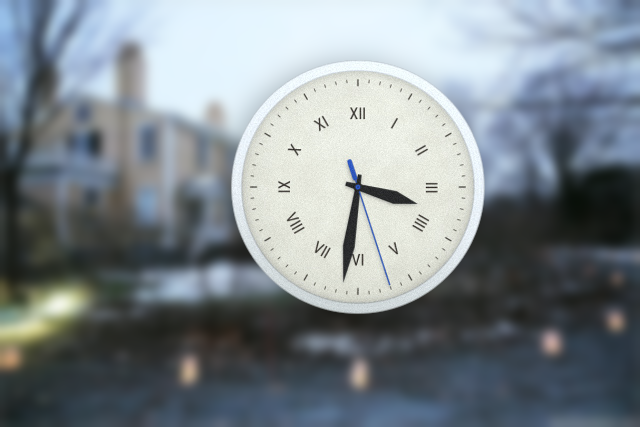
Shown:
3h31m27s
